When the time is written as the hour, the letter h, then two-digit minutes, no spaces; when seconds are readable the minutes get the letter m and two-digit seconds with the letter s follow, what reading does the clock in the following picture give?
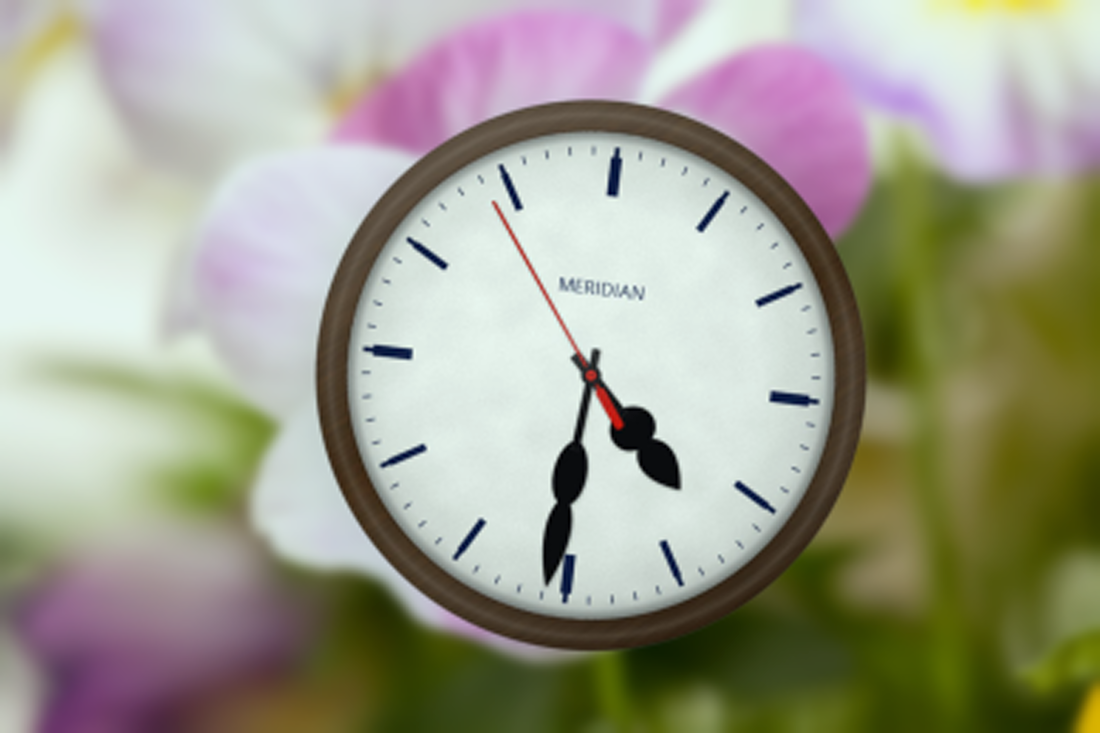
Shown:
4h30m54s
